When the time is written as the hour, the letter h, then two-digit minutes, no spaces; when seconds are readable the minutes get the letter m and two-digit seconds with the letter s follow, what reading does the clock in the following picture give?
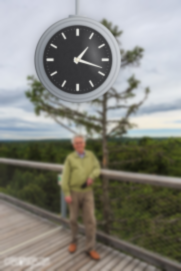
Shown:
1h18
